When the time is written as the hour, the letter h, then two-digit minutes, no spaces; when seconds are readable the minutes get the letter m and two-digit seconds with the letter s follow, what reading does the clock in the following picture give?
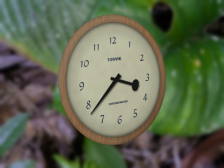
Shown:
3h38
